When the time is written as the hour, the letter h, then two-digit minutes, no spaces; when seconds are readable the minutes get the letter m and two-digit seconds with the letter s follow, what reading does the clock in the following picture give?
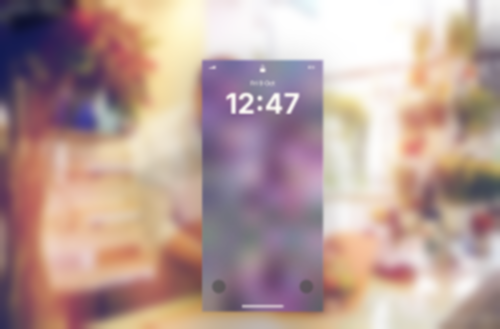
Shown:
12h47
